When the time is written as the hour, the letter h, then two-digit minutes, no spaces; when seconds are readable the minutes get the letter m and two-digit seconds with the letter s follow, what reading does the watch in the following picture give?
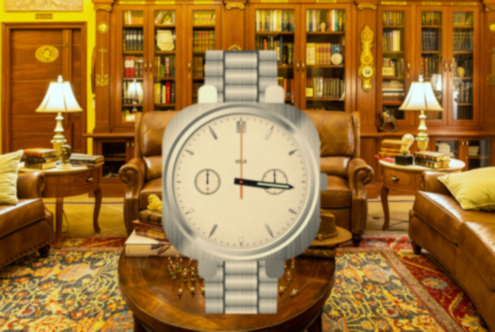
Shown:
3h16
